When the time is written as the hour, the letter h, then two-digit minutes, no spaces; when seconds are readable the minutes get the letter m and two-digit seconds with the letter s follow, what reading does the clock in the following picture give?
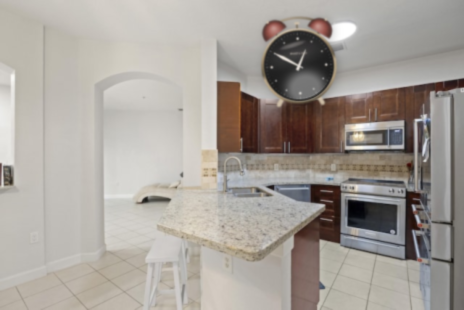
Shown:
12h50
